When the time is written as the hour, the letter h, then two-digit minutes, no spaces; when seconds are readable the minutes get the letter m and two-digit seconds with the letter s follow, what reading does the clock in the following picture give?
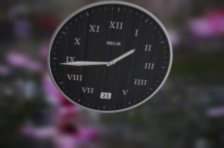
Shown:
1h44
